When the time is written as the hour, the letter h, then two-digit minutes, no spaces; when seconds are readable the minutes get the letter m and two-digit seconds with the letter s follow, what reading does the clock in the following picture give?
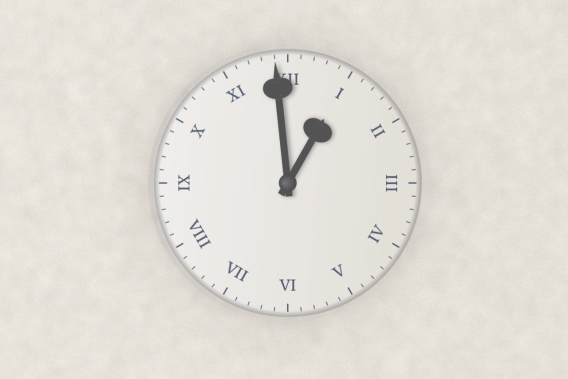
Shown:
12h59
